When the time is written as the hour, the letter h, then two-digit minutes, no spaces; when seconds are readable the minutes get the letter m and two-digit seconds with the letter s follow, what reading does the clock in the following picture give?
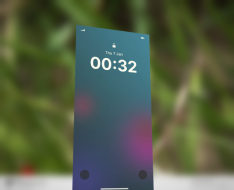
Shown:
0h32
